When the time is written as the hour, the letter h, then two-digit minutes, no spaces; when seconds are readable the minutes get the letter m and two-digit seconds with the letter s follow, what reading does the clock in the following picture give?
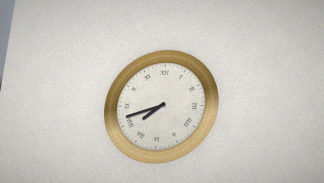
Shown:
7h42
